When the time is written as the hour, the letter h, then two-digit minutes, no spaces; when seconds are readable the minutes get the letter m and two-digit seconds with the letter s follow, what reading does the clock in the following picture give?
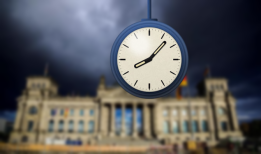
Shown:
8h07
